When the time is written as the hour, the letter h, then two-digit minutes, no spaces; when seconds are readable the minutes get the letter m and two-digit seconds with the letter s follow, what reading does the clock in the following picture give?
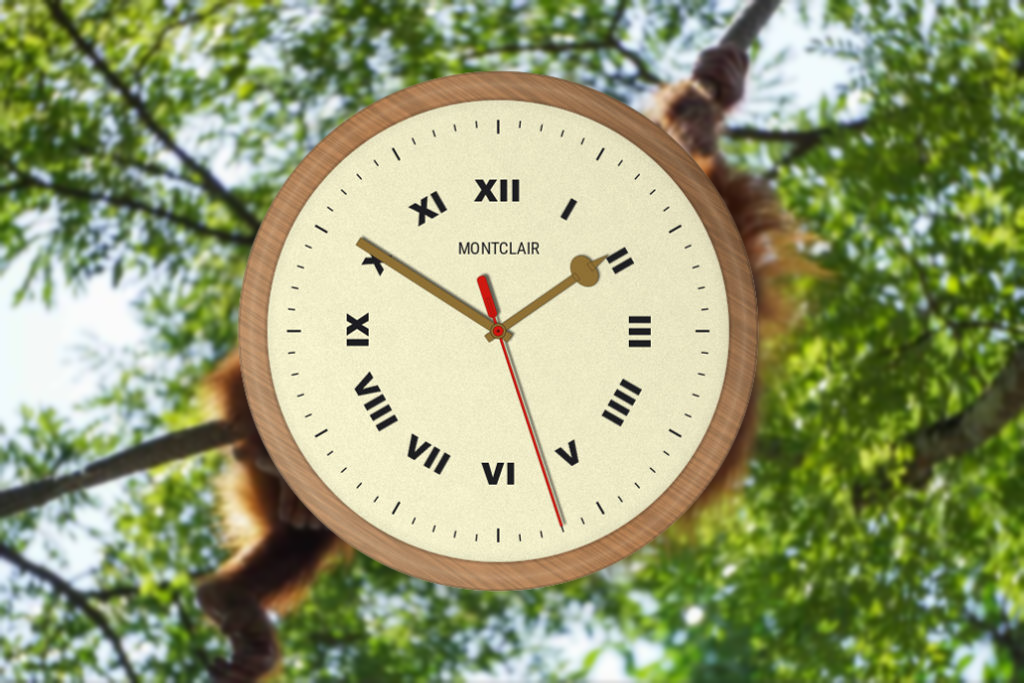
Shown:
1h50m27s
